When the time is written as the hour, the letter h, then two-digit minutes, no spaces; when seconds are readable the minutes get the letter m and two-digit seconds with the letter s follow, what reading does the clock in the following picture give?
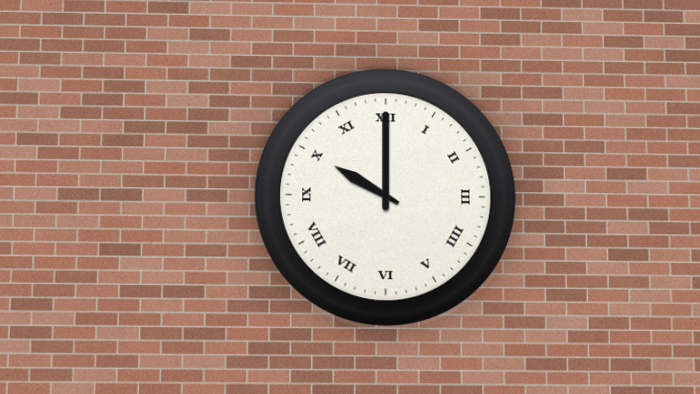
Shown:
10h00
